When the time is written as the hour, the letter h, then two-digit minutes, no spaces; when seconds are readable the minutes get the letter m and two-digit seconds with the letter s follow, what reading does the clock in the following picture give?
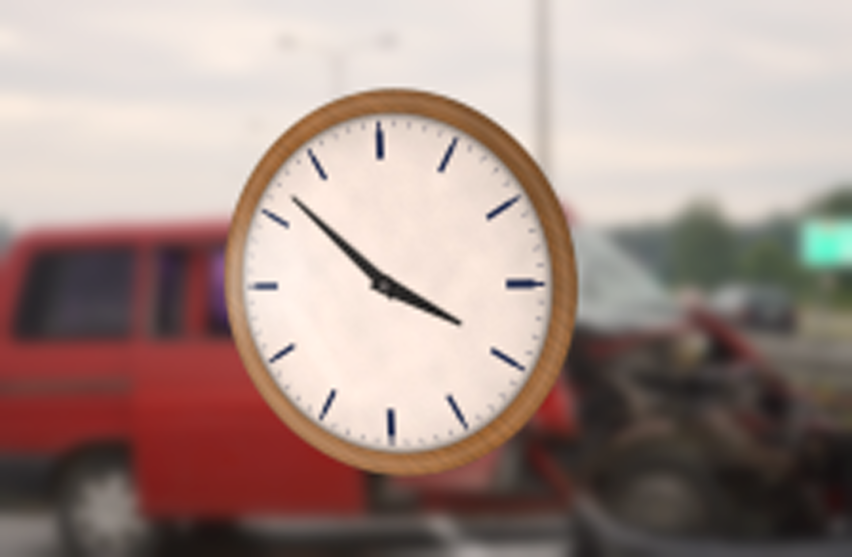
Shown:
3h52
